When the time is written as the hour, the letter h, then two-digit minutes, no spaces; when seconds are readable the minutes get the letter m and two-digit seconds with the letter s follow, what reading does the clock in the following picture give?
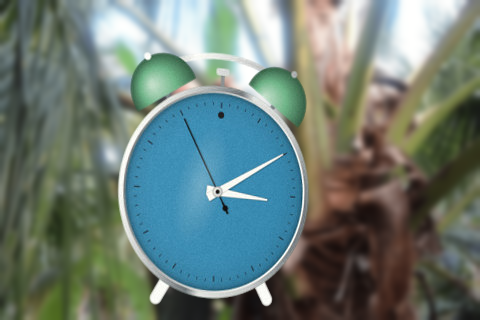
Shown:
3h09m55s
